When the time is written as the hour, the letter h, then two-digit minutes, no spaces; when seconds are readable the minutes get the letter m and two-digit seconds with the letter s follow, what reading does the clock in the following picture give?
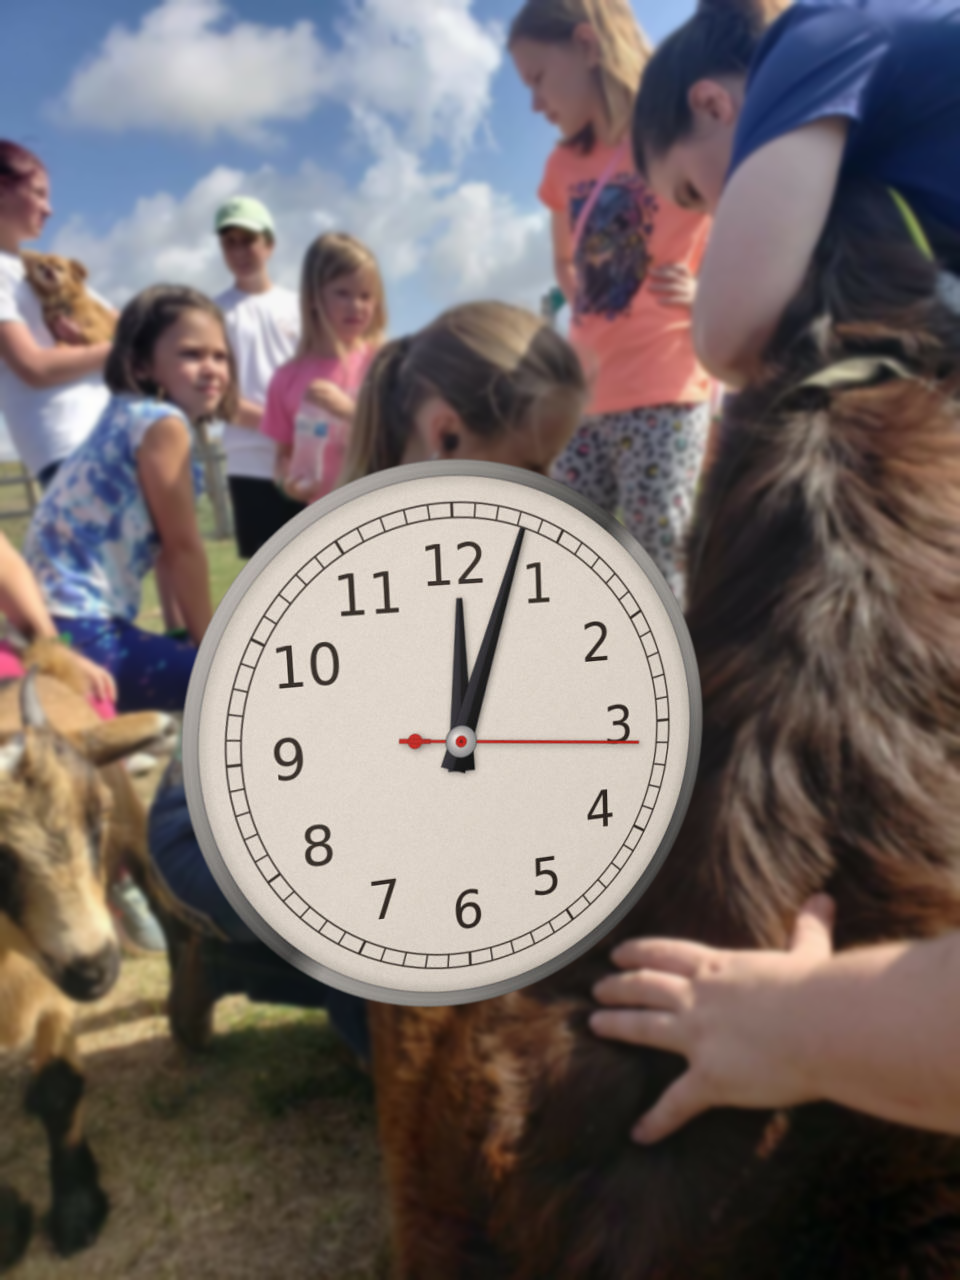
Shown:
12h03m16s
